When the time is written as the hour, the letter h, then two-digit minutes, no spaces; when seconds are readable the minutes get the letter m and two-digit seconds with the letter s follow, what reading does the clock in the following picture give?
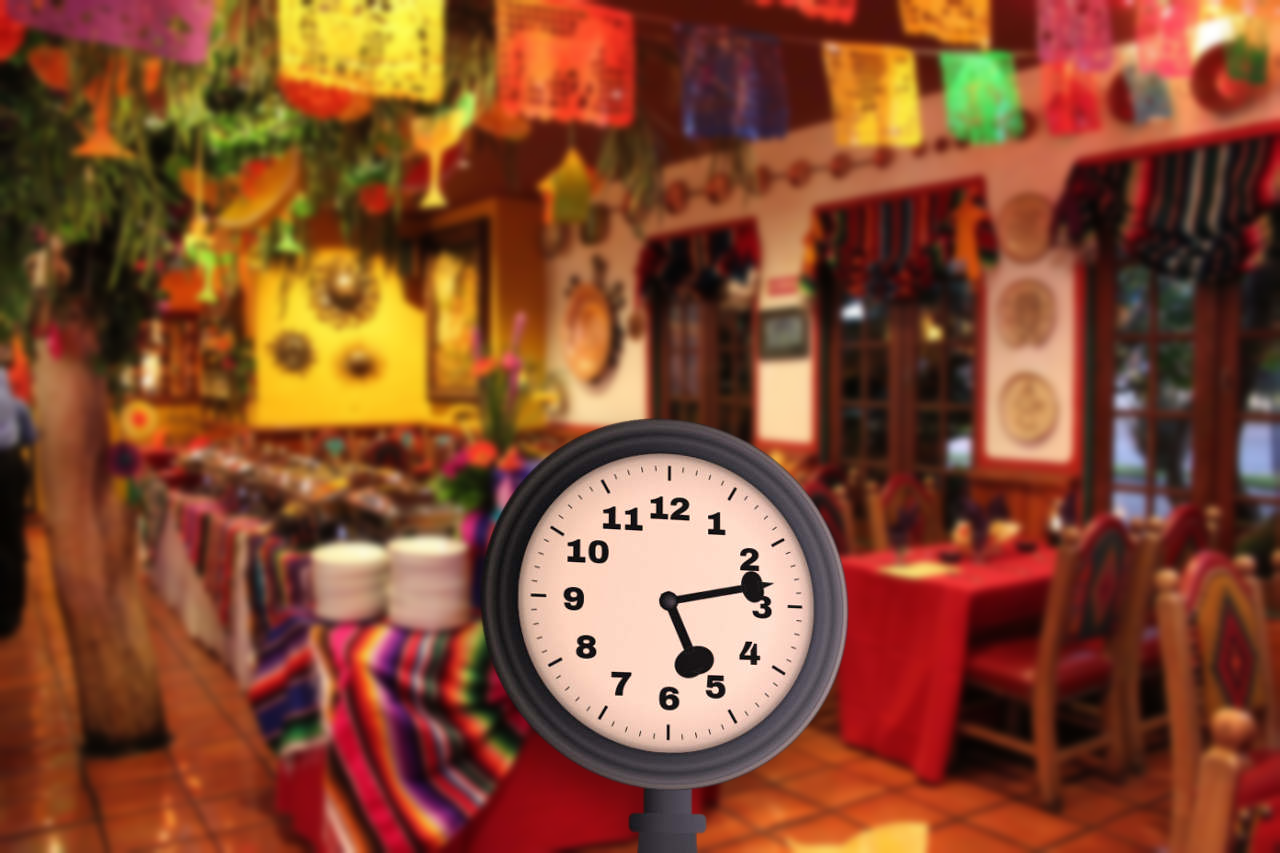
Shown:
5h13
